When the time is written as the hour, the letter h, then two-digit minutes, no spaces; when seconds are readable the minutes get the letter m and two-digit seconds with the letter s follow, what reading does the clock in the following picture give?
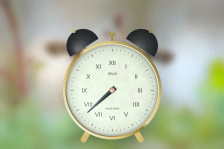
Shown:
7h38
